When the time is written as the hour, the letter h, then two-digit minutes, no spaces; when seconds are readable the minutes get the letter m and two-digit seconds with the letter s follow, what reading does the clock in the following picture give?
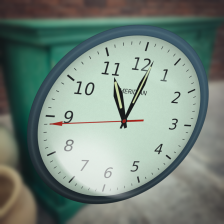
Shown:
11h01m44s
